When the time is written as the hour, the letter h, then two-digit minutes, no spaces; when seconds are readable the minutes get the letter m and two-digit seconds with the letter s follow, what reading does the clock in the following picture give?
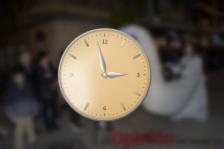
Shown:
2h58
